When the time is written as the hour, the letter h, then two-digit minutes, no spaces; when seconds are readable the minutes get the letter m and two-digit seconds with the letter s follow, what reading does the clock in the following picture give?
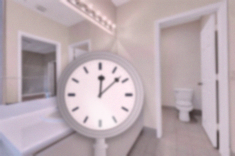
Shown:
12h08
